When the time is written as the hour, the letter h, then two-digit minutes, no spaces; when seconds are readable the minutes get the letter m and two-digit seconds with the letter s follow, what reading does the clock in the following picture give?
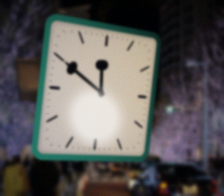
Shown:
11h50
